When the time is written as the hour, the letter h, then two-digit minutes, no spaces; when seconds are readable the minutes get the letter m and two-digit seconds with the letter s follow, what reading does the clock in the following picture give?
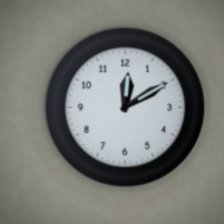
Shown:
12h10
